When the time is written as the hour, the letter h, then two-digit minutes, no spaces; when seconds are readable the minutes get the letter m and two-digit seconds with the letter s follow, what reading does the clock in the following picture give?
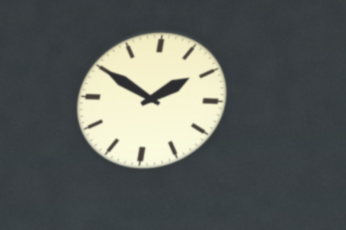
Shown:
1h50
